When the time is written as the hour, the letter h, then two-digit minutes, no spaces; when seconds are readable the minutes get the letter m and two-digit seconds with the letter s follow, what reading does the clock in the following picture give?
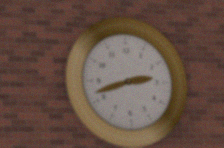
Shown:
2h42
